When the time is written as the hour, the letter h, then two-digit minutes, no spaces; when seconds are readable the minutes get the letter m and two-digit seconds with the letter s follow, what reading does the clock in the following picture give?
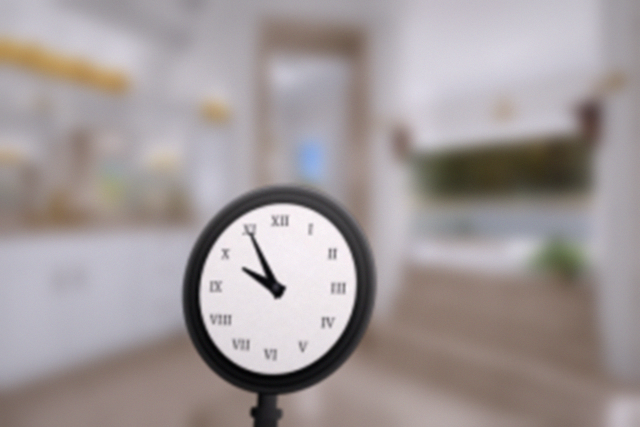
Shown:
9h55
